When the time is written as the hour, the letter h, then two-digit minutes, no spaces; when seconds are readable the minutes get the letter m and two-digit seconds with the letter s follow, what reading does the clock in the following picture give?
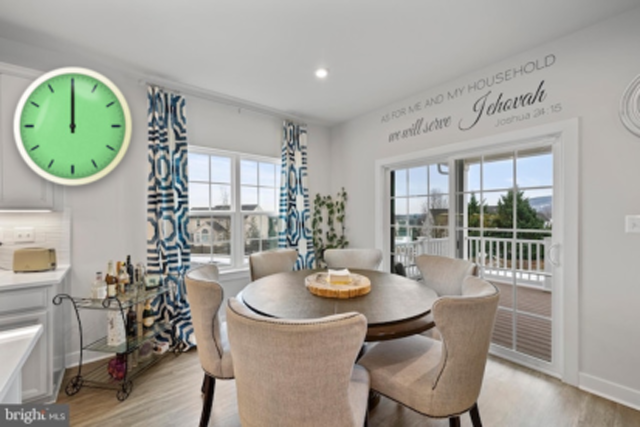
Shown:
12h00
